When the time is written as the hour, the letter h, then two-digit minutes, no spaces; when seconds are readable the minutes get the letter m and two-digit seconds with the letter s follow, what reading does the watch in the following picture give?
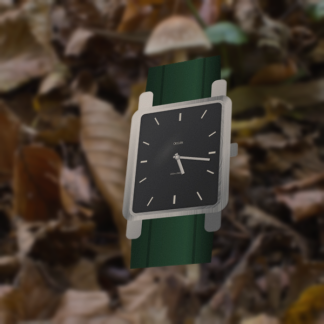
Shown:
5h17
